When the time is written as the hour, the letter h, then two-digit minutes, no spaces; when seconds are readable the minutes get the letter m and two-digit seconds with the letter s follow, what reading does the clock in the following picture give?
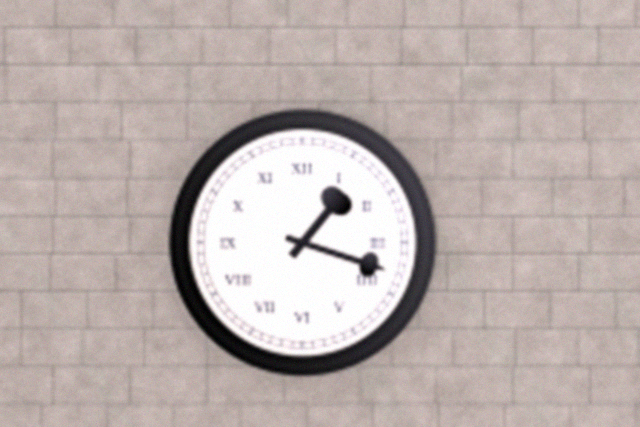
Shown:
1h18
